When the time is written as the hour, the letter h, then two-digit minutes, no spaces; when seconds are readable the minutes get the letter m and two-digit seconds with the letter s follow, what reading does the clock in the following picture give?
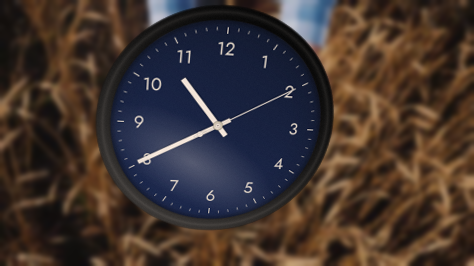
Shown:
10h40m10s
